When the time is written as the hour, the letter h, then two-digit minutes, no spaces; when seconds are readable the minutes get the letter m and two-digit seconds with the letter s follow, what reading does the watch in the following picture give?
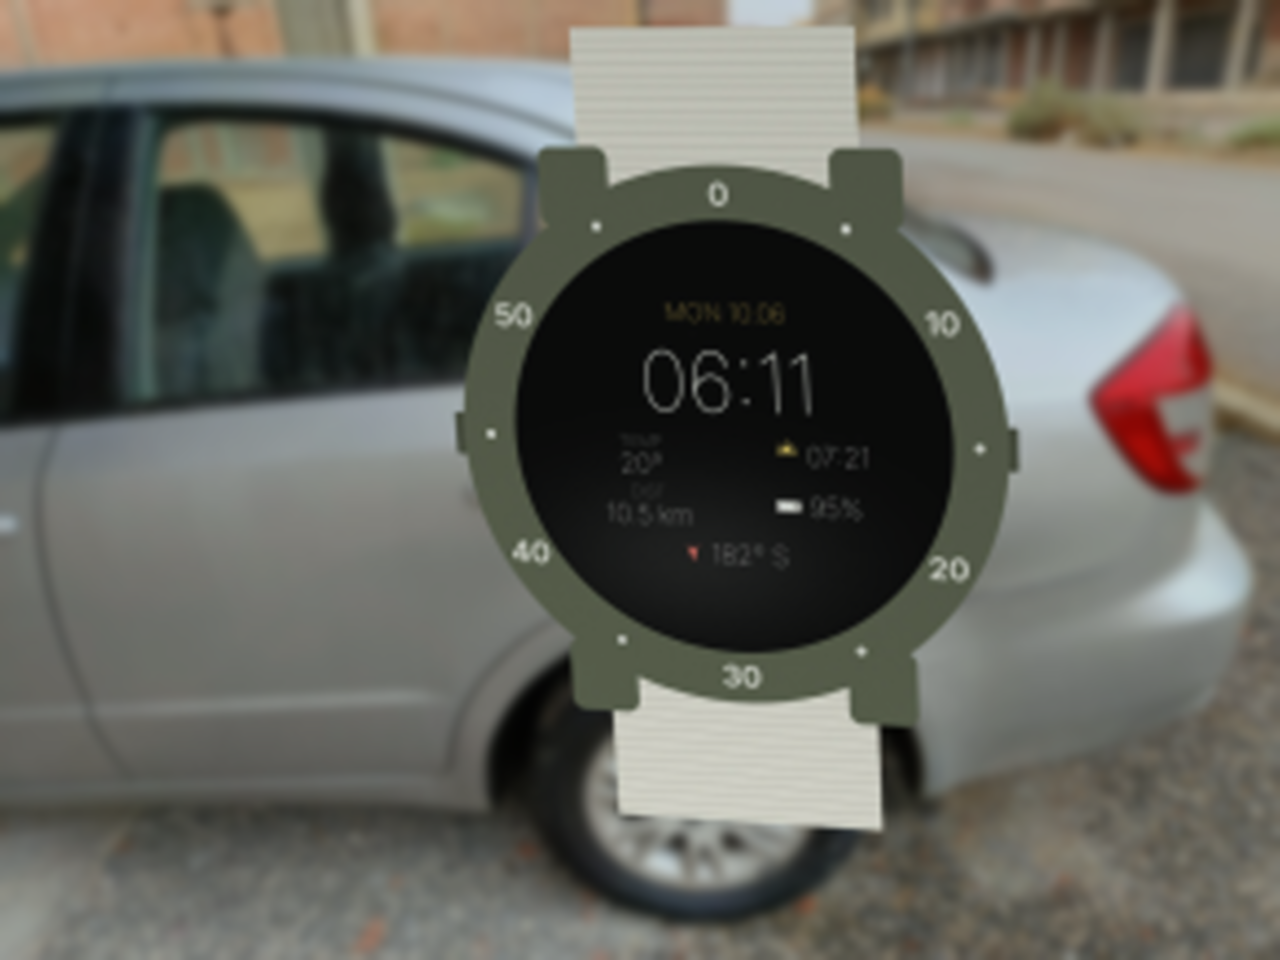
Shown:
6h11
